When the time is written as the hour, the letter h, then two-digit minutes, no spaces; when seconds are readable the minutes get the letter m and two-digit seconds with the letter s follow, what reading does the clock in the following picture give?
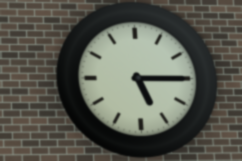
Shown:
5h15
